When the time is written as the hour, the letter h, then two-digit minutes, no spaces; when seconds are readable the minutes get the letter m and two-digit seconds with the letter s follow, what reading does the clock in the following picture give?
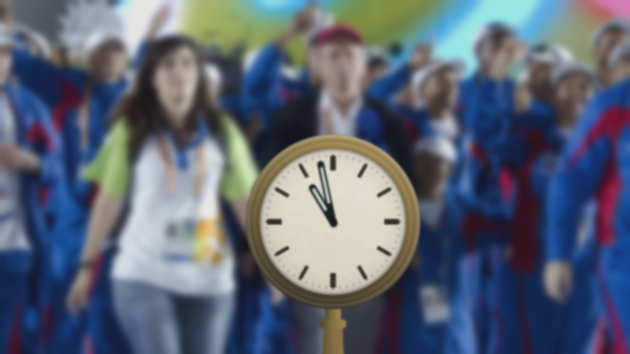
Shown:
10h58
